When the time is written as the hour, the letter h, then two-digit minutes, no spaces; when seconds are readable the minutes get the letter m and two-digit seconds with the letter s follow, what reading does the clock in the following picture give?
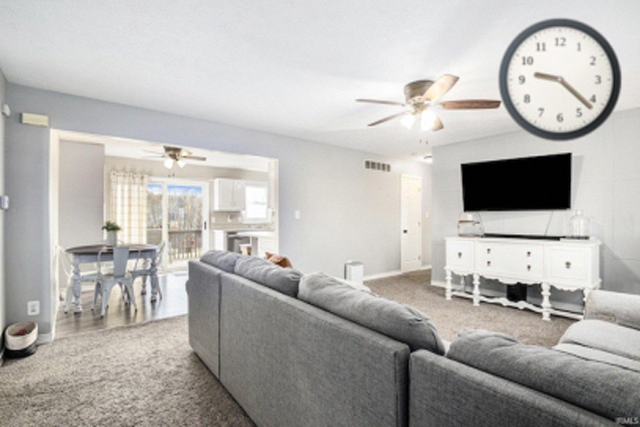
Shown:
9h22
